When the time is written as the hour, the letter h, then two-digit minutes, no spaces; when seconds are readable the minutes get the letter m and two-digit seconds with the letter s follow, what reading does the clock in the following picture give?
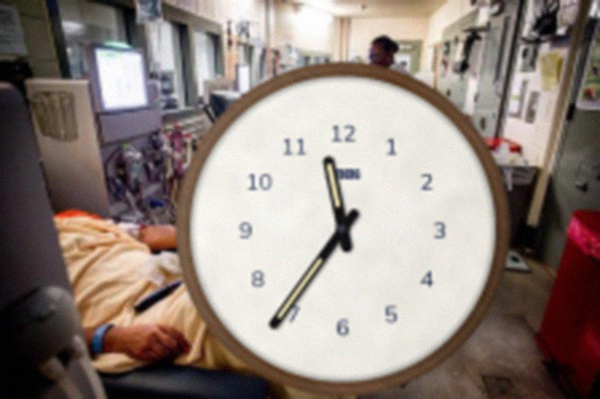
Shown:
11h36
